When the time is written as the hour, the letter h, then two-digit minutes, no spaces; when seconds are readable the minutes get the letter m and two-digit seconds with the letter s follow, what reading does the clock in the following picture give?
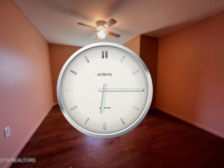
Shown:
6h15
